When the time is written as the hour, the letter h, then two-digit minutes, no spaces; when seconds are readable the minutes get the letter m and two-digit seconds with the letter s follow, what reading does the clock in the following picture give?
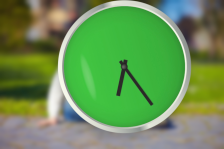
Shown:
6h24
